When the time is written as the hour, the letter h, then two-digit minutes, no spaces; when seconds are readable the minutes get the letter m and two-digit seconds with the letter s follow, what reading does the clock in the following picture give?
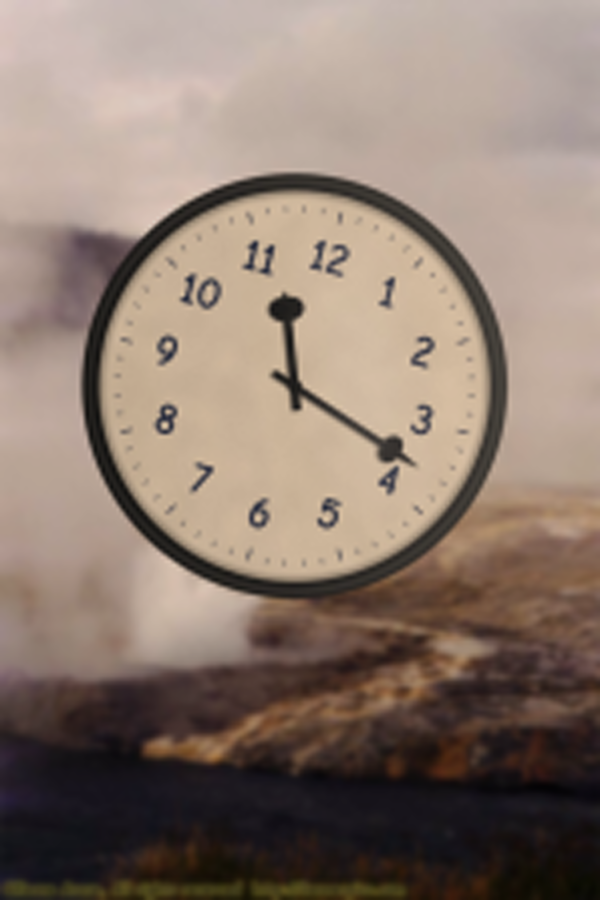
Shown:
11h18
